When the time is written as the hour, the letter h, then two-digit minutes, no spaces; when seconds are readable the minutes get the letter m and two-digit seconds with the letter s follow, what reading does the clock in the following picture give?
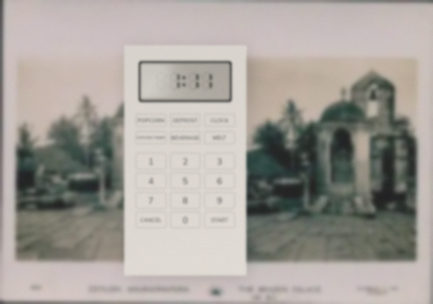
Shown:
1h11
